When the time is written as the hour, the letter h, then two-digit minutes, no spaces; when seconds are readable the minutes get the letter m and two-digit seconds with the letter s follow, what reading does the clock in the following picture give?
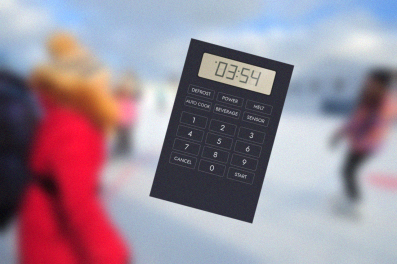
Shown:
3h54
